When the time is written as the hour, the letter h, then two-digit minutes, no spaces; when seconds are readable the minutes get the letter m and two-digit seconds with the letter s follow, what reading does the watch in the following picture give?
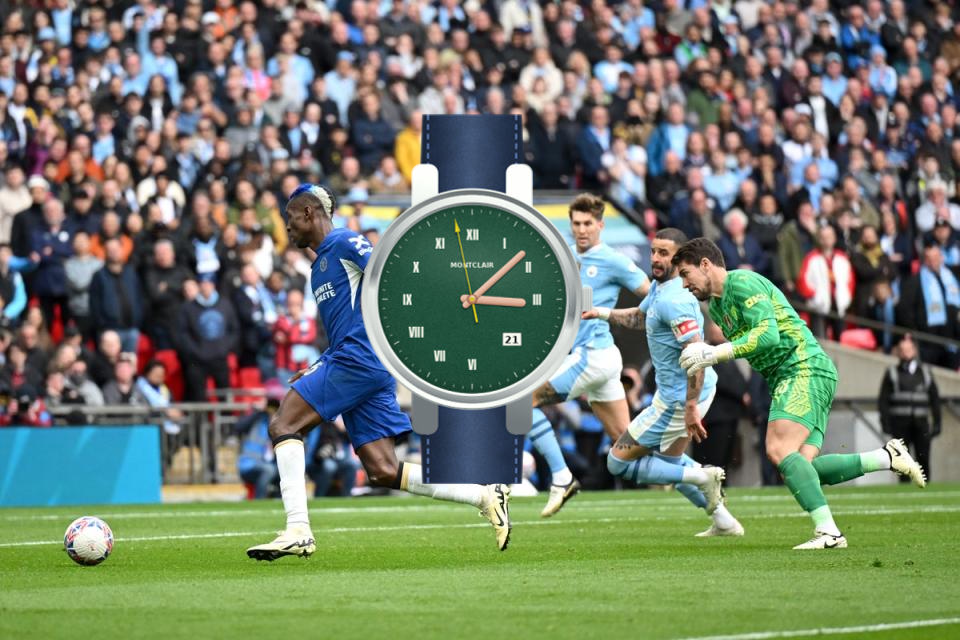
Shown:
3h07m58s
